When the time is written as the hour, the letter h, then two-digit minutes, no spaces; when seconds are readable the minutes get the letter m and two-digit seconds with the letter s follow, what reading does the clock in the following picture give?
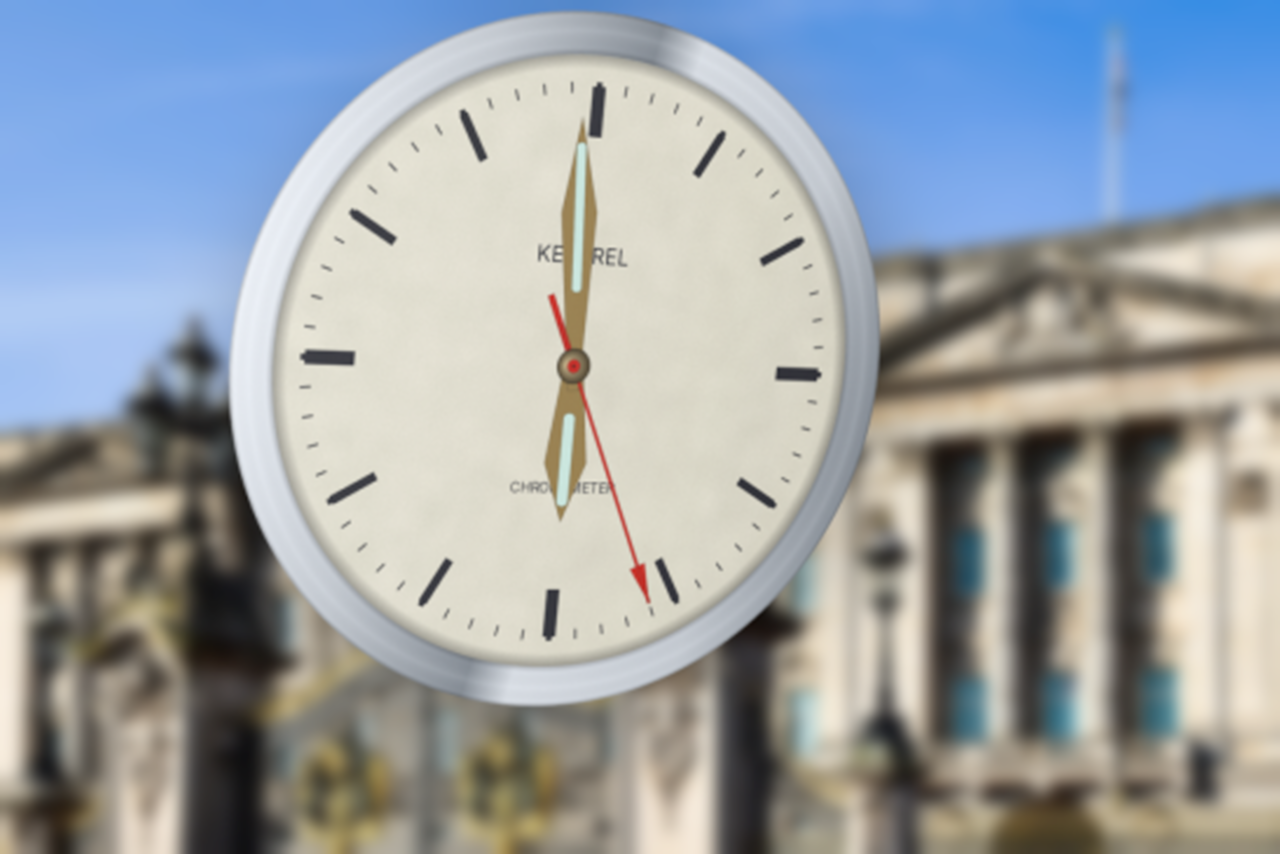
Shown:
5h59m26s
